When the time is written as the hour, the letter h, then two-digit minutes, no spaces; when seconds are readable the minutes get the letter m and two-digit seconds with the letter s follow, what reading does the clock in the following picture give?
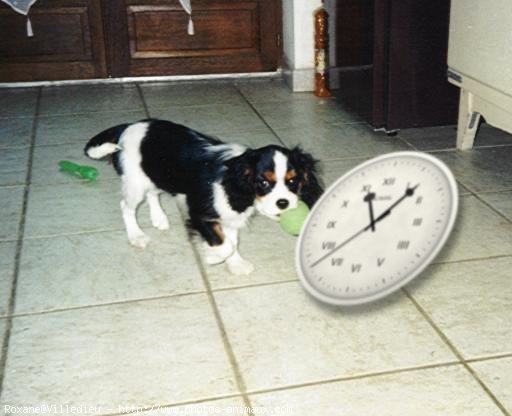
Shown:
11h06m38s
